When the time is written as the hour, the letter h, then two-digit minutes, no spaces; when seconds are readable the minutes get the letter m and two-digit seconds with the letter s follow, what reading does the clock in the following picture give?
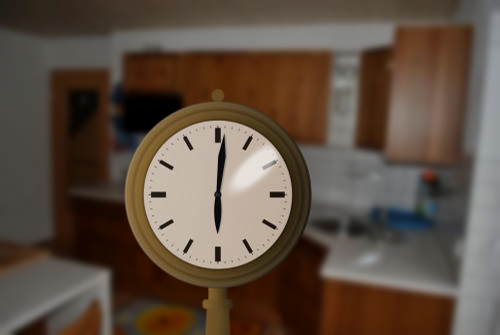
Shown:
6h01
